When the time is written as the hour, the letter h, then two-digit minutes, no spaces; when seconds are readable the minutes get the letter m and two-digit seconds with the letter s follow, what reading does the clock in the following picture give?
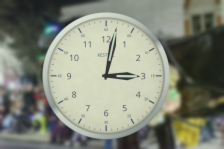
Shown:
3h02
